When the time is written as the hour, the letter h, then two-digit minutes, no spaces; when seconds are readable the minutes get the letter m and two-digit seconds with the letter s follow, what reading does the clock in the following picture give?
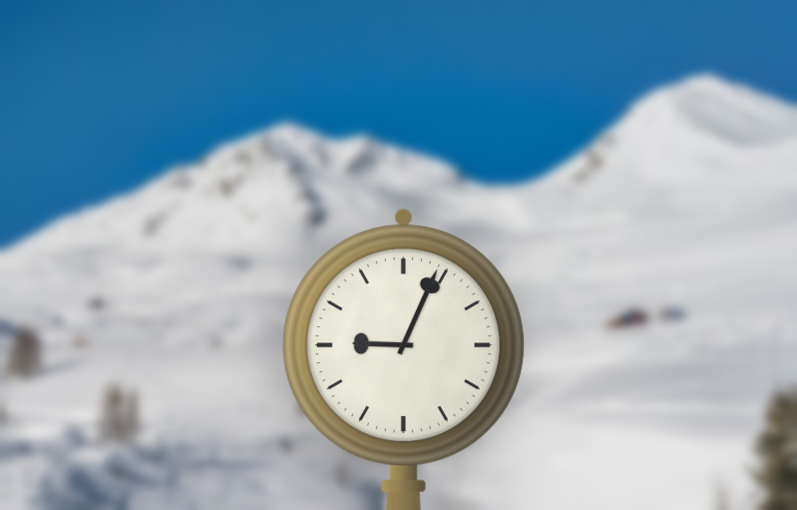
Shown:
9h04
